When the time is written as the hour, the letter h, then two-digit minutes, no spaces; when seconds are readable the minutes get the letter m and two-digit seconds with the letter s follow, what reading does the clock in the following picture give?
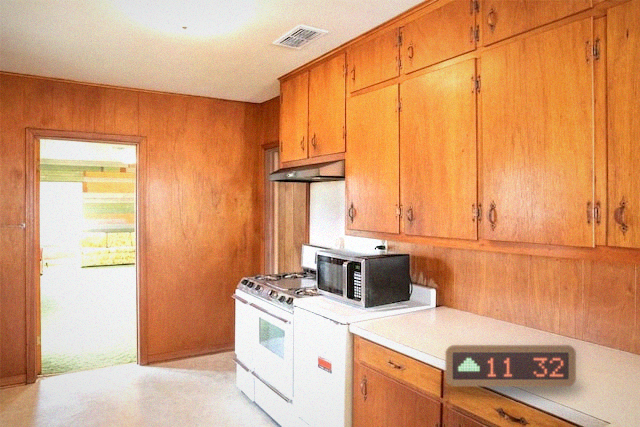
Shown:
11h32
